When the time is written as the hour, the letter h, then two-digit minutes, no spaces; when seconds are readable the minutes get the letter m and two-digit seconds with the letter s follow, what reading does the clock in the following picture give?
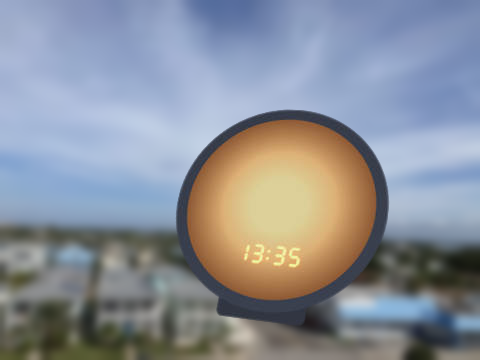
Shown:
13h35
